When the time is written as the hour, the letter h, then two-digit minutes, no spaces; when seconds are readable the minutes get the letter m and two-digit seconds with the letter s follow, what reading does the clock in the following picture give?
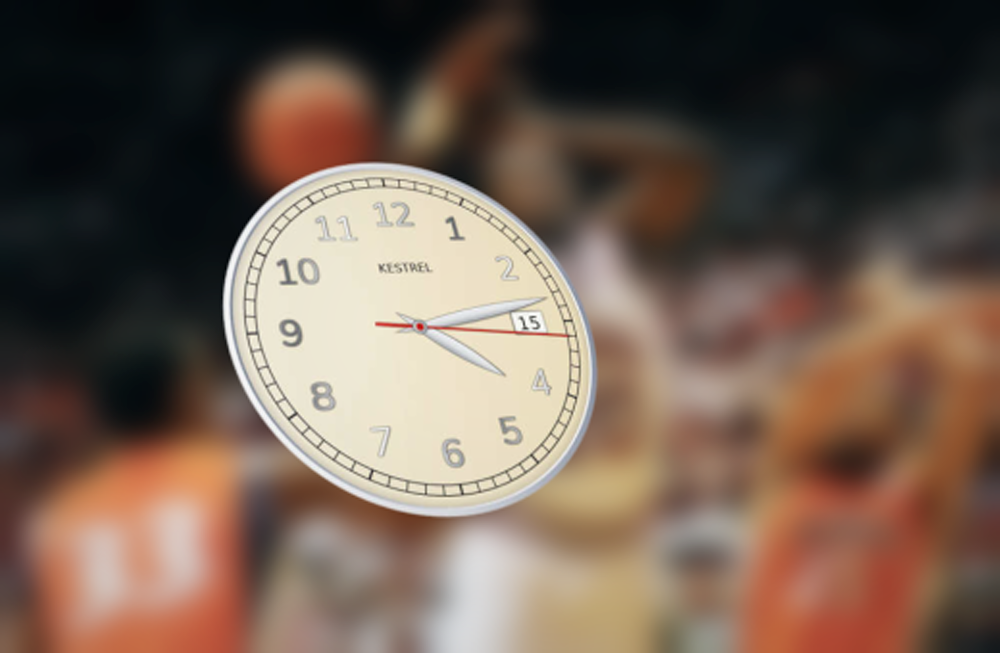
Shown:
4h13m16s
